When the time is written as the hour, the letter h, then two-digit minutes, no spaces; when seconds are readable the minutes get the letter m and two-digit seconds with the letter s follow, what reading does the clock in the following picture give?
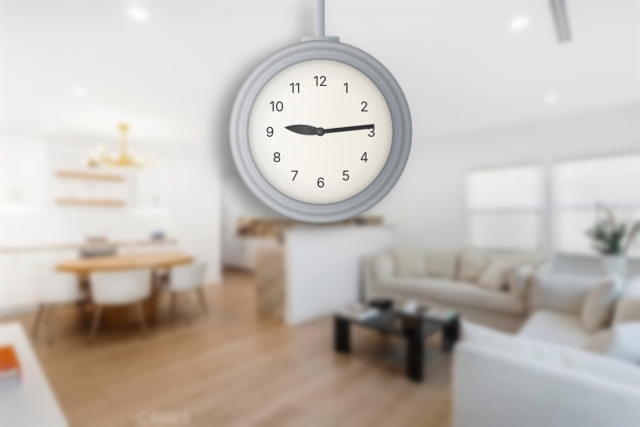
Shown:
9h14
